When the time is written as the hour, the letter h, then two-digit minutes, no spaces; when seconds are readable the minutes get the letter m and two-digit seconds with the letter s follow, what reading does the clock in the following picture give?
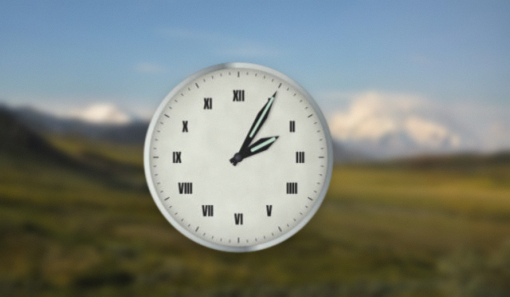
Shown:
2h05
